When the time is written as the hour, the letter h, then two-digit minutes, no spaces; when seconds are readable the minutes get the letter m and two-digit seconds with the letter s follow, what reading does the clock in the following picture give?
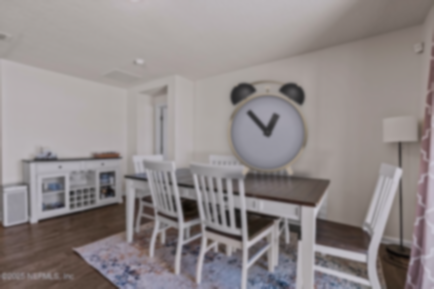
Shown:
12h53
